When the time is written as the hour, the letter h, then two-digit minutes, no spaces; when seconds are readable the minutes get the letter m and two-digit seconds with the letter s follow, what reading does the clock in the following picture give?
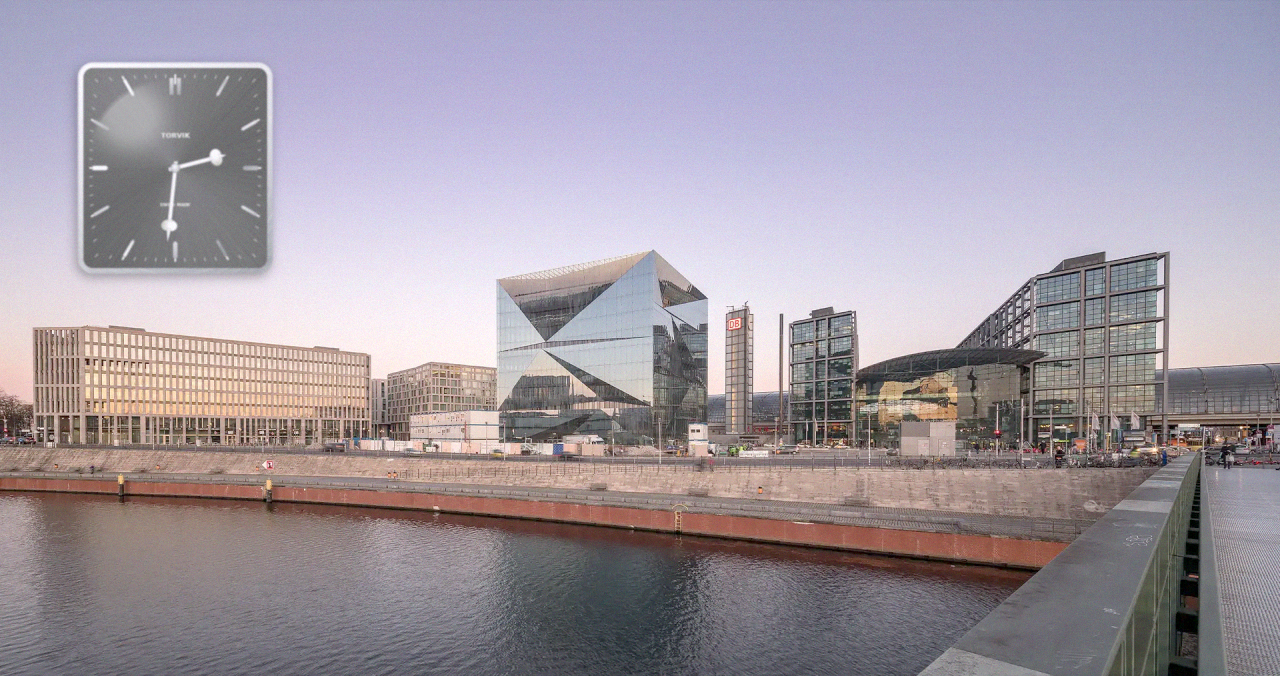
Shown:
2h31
